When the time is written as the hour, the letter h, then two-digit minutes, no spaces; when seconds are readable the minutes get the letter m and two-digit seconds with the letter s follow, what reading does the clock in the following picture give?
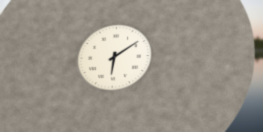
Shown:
6h09
